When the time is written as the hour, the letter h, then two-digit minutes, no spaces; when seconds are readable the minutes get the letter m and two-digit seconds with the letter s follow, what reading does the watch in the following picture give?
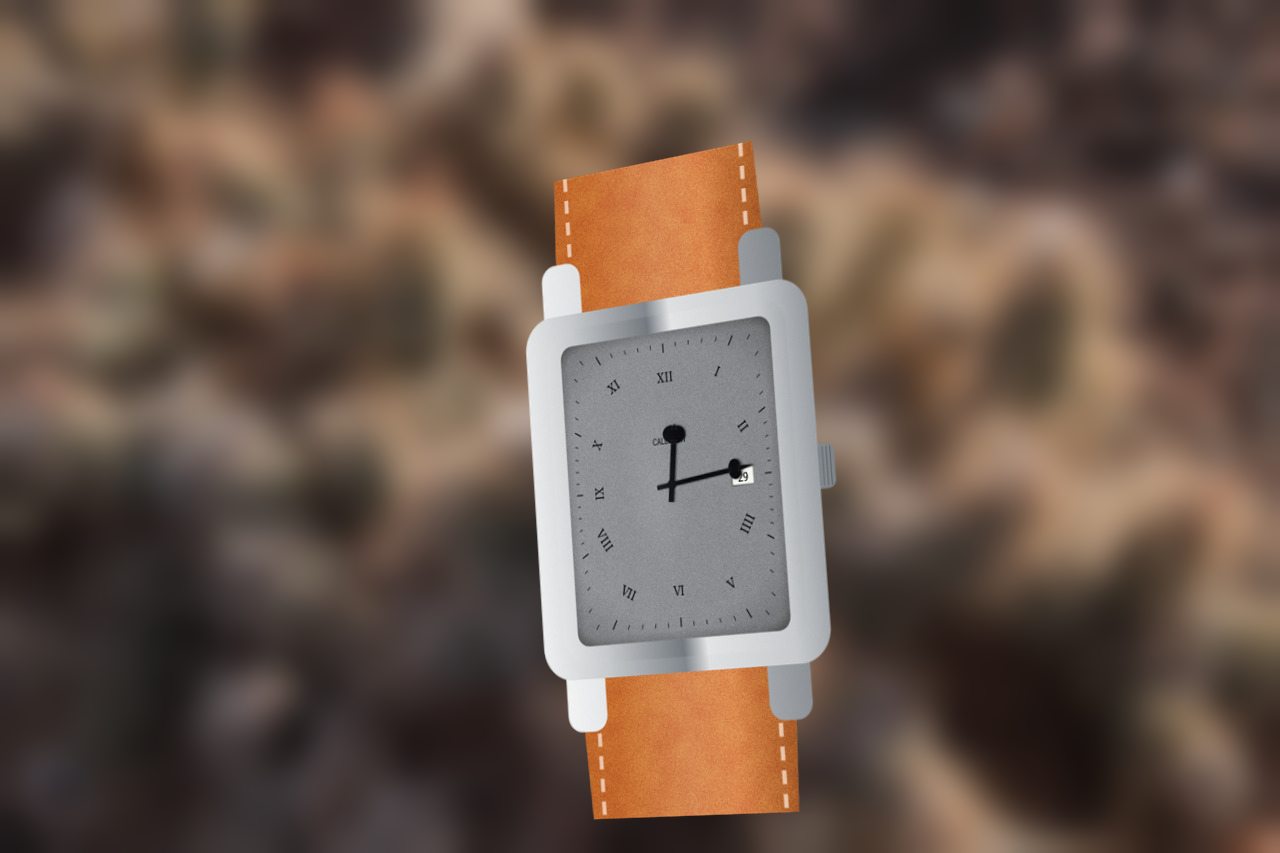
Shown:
12h14
